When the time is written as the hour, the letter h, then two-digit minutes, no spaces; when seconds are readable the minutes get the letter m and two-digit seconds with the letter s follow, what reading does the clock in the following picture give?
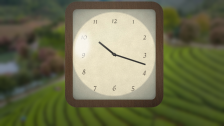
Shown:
10h18
